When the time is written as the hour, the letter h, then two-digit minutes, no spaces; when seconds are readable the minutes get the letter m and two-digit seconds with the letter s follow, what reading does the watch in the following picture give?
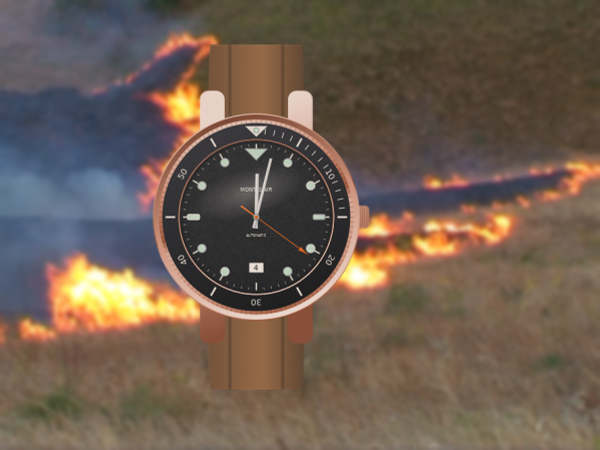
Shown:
12h02m21s
